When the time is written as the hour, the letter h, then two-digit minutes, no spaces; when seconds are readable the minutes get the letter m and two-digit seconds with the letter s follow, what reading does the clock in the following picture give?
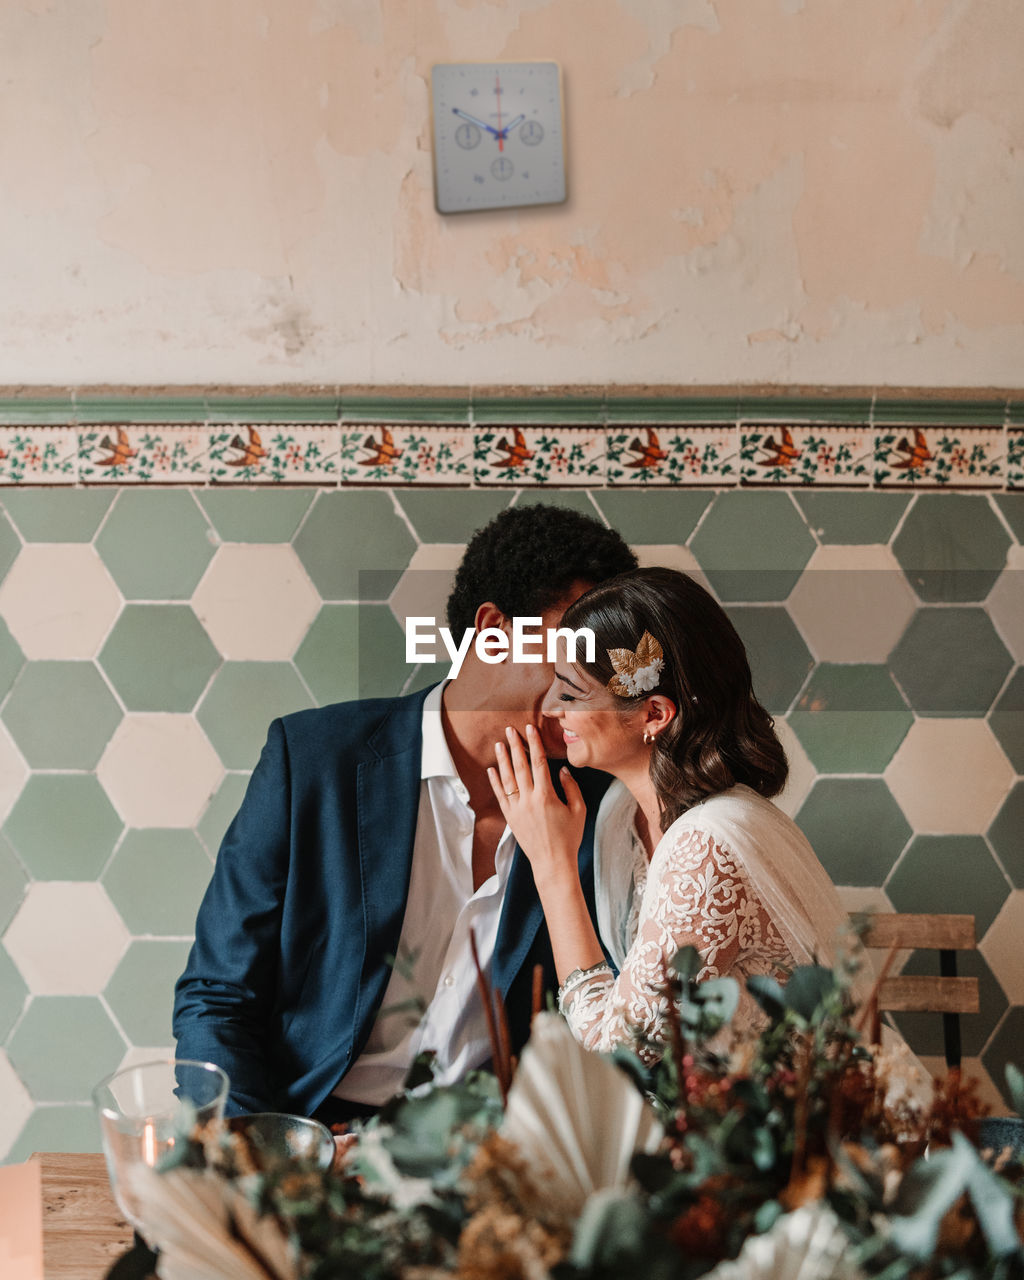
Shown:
1h50
